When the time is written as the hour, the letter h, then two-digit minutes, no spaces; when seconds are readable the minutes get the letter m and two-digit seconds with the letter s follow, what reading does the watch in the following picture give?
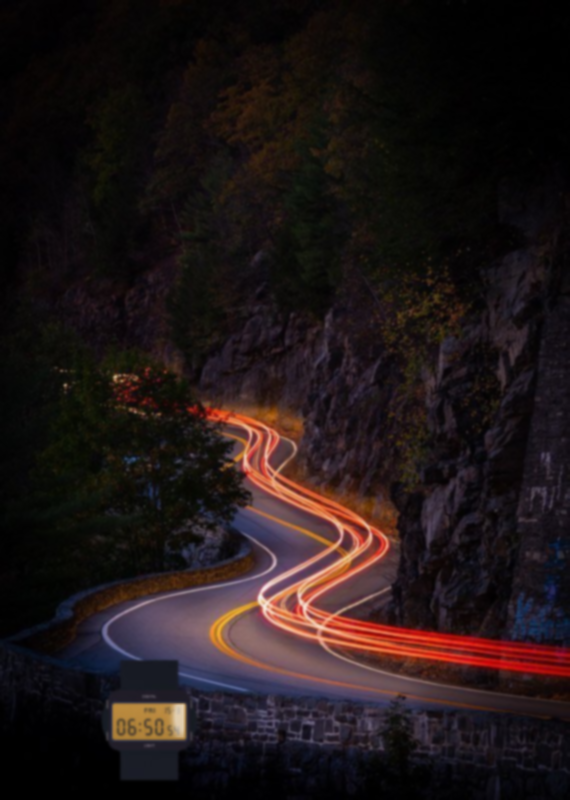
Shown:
6h50
